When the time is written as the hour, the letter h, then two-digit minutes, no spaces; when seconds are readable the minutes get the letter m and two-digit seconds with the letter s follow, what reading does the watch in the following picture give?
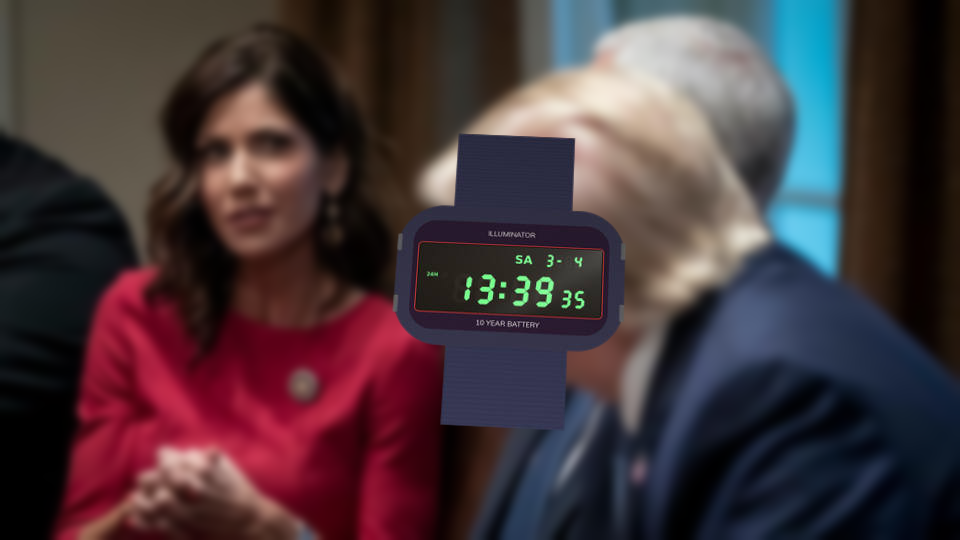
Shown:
13h39m35s
